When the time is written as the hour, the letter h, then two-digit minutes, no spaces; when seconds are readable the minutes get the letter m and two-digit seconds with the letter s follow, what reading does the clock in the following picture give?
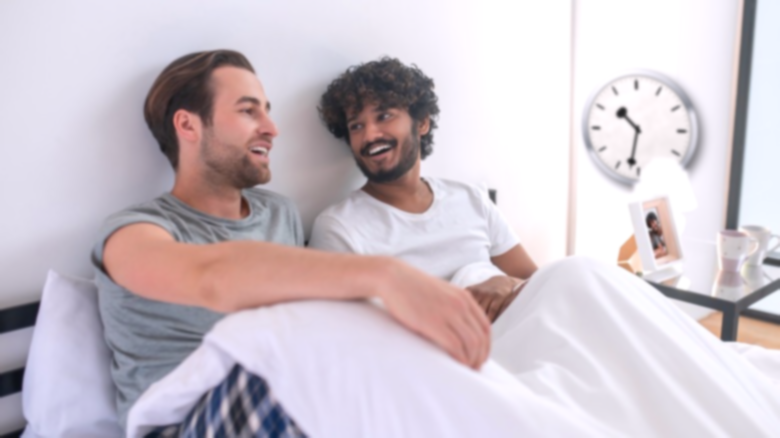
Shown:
10h32
